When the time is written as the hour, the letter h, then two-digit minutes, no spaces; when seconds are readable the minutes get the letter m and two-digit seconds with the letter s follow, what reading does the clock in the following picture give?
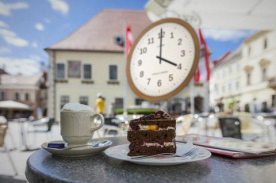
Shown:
4h00
